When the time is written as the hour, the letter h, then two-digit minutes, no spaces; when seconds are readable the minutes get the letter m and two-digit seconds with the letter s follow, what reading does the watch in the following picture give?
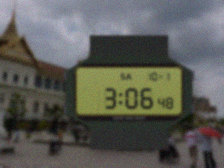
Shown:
3h06m48s
